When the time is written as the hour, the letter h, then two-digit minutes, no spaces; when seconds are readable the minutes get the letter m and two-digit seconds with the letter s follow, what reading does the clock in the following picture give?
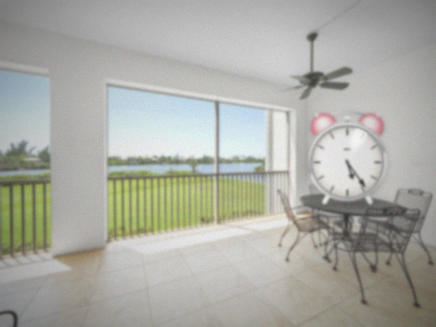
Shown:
5h24
